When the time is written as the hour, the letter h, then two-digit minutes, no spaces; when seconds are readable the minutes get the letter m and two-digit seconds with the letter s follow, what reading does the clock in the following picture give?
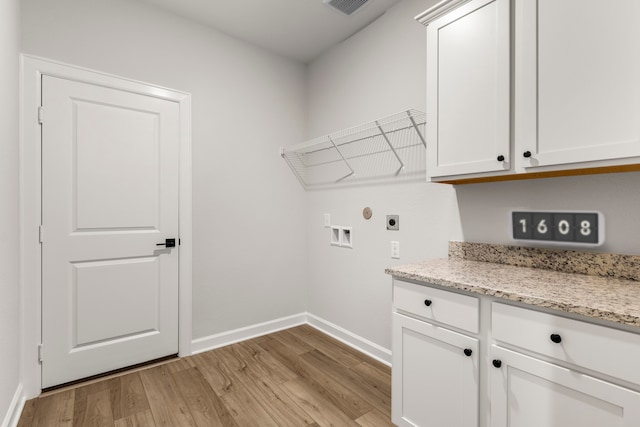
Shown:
16h08
